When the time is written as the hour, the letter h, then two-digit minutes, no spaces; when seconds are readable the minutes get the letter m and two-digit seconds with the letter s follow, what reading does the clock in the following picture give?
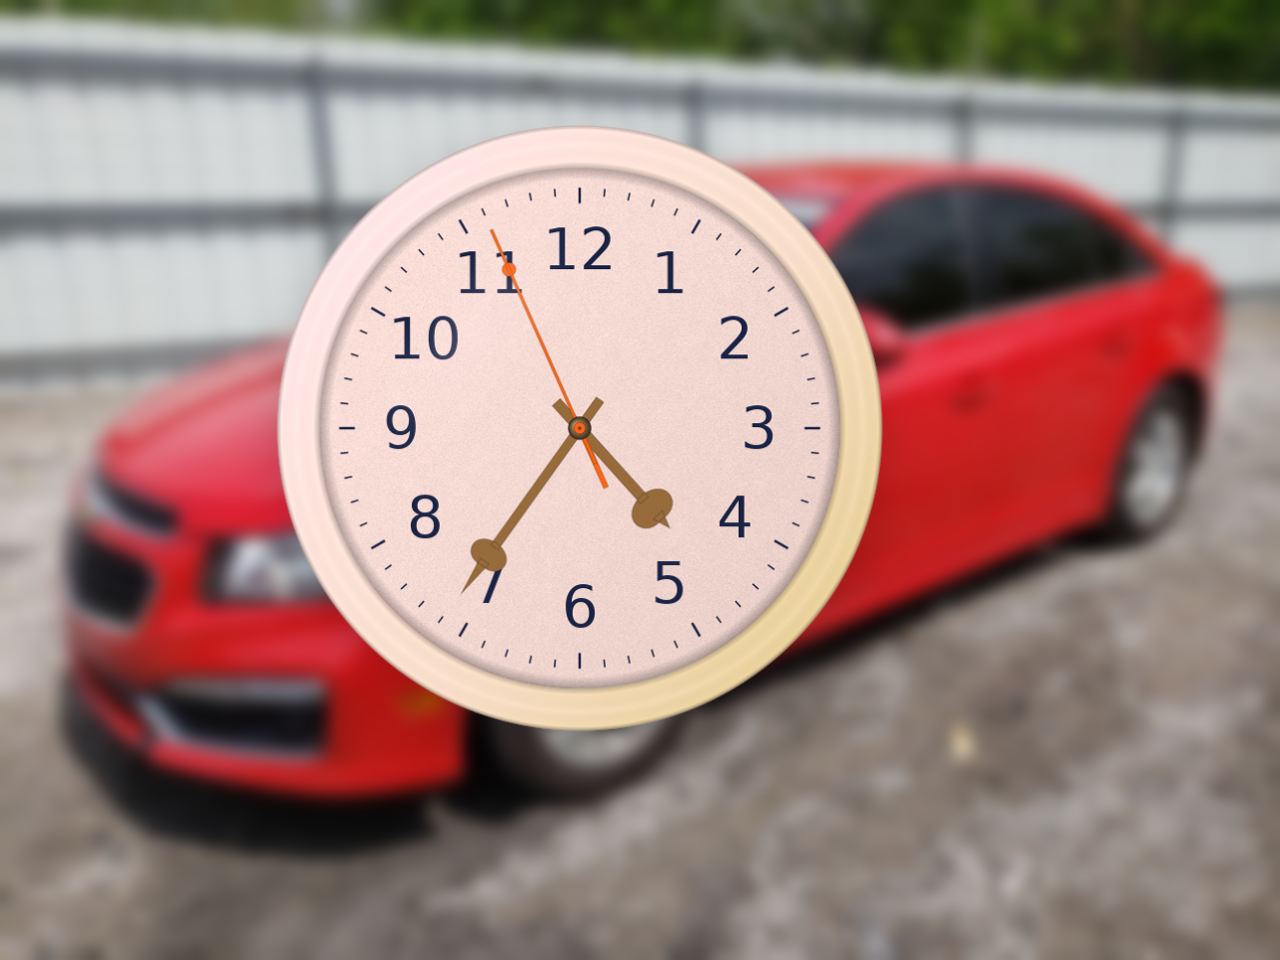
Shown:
4h35m56s
